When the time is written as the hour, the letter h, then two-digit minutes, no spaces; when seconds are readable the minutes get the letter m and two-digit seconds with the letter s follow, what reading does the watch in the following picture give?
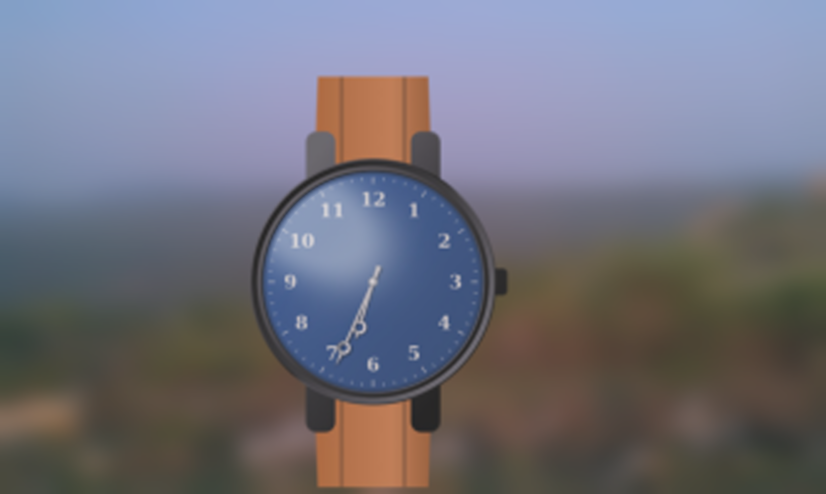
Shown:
6h34
